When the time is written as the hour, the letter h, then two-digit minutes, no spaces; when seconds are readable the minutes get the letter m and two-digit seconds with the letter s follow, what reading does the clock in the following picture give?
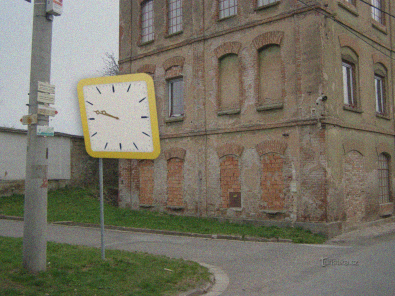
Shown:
9h48
